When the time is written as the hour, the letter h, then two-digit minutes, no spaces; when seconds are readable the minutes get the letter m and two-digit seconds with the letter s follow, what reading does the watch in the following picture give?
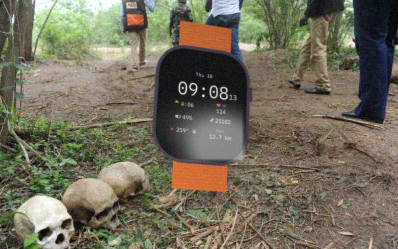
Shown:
9h08
